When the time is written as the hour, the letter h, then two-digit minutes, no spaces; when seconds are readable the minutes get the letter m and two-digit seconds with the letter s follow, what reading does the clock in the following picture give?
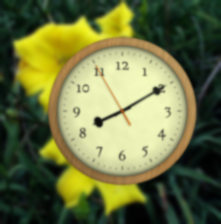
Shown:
8h09m55s
